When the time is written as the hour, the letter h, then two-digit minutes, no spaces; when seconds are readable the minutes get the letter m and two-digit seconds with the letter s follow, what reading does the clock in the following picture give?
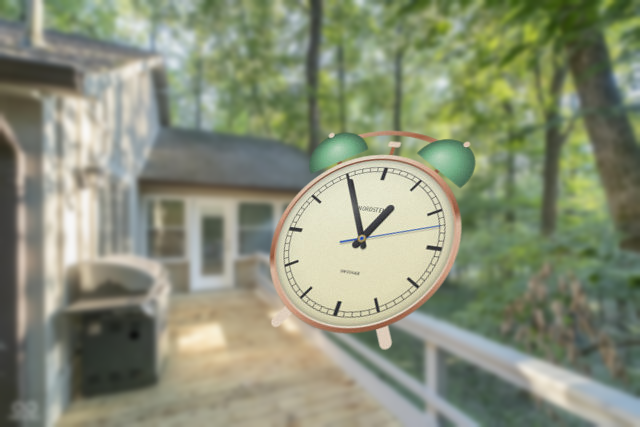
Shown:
12h55m12s
